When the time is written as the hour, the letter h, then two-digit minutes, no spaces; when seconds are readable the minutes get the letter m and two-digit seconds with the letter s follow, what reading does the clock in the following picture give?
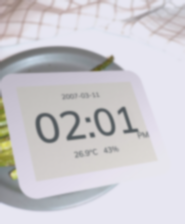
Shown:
2h01
